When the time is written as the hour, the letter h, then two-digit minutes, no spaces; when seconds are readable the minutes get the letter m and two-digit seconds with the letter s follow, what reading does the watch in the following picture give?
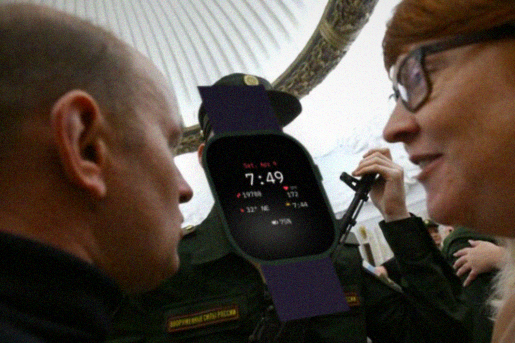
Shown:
7h49
